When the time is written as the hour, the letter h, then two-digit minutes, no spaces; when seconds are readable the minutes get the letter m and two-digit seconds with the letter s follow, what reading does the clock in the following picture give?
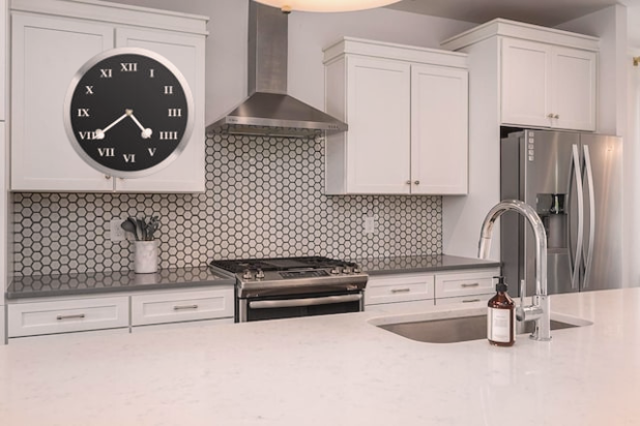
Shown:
4h39
